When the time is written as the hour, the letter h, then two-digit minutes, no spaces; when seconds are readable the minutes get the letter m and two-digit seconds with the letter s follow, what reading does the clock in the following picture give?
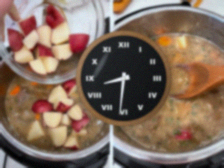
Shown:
8h31
